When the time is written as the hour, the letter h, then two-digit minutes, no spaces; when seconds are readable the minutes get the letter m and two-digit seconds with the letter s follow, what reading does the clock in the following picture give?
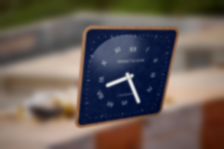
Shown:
8h25
